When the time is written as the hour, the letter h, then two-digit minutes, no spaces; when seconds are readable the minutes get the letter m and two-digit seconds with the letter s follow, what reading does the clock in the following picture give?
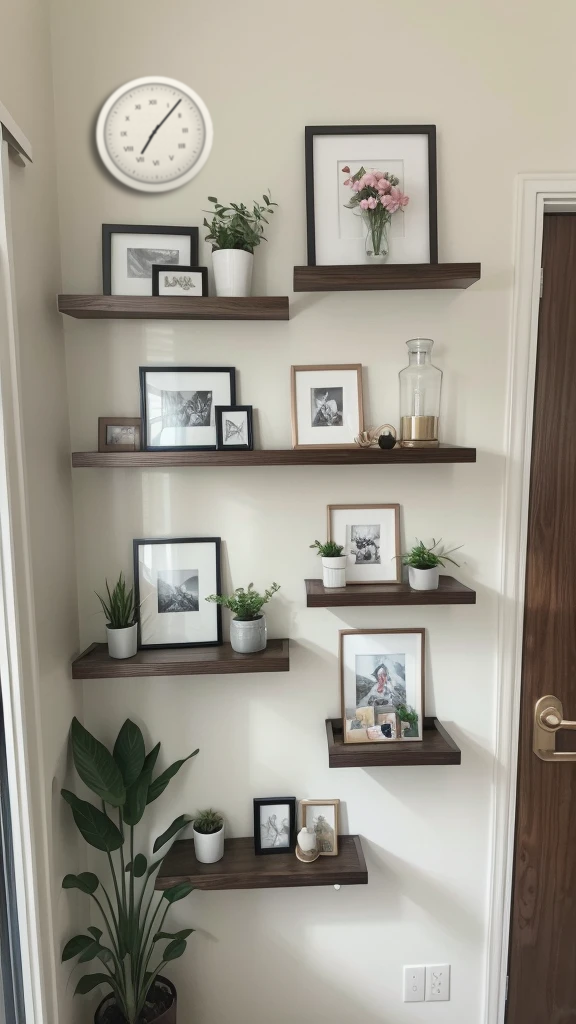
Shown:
7h07
